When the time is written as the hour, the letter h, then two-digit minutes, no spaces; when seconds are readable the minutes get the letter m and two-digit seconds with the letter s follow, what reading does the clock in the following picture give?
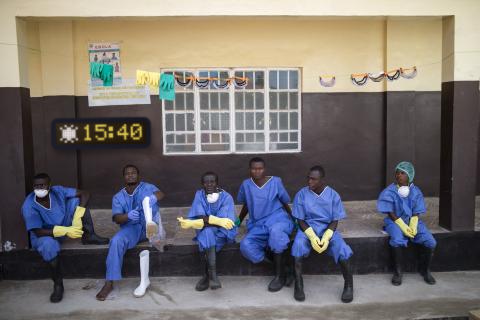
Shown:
15h40
